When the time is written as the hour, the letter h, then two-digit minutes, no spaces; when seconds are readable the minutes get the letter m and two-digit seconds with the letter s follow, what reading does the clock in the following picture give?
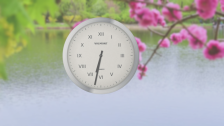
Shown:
6h32
